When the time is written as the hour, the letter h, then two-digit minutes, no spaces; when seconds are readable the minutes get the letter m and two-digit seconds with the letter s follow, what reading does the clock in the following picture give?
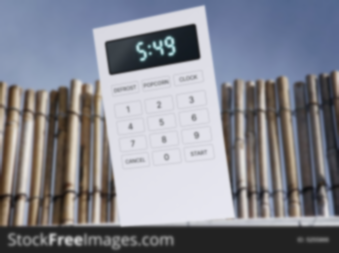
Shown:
5h49
